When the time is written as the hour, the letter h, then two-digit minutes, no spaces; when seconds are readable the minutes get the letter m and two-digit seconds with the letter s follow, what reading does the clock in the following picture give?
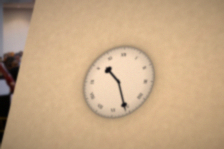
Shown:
10h26
